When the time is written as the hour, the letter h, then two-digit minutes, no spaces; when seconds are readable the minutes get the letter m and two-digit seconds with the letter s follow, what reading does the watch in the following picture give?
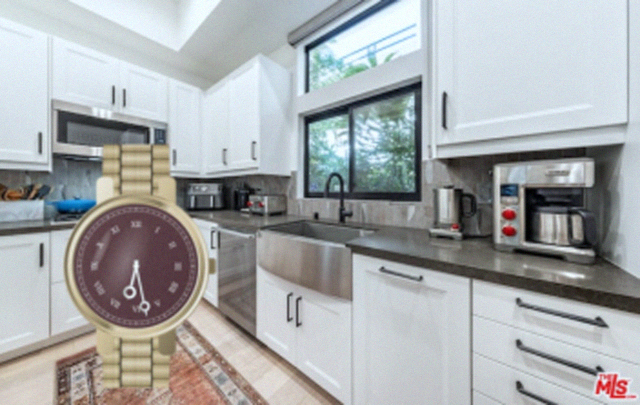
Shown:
6h28
